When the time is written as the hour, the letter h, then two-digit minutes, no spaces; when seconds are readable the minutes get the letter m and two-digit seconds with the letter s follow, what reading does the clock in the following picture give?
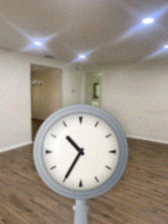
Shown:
10h35
